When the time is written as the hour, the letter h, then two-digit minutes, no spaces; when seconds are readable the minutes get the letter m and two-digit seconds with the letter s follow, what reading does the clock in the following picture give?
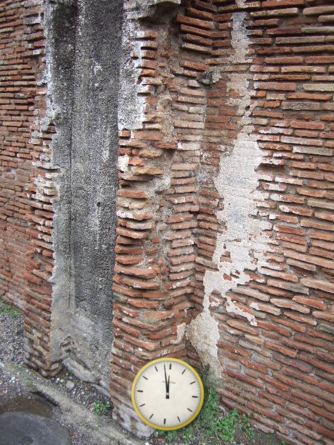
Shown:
11h58
